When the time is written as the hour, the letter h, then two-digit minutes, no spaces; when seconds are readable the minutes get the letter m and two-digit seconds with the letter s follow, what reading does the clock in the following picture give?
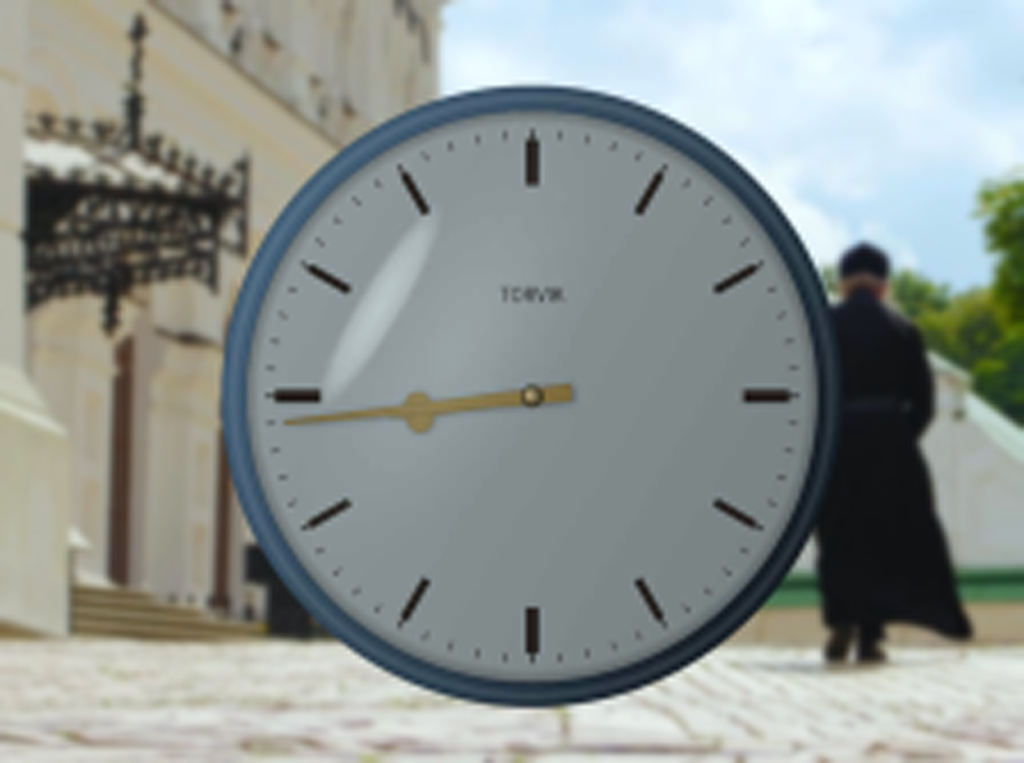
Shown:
8h44
